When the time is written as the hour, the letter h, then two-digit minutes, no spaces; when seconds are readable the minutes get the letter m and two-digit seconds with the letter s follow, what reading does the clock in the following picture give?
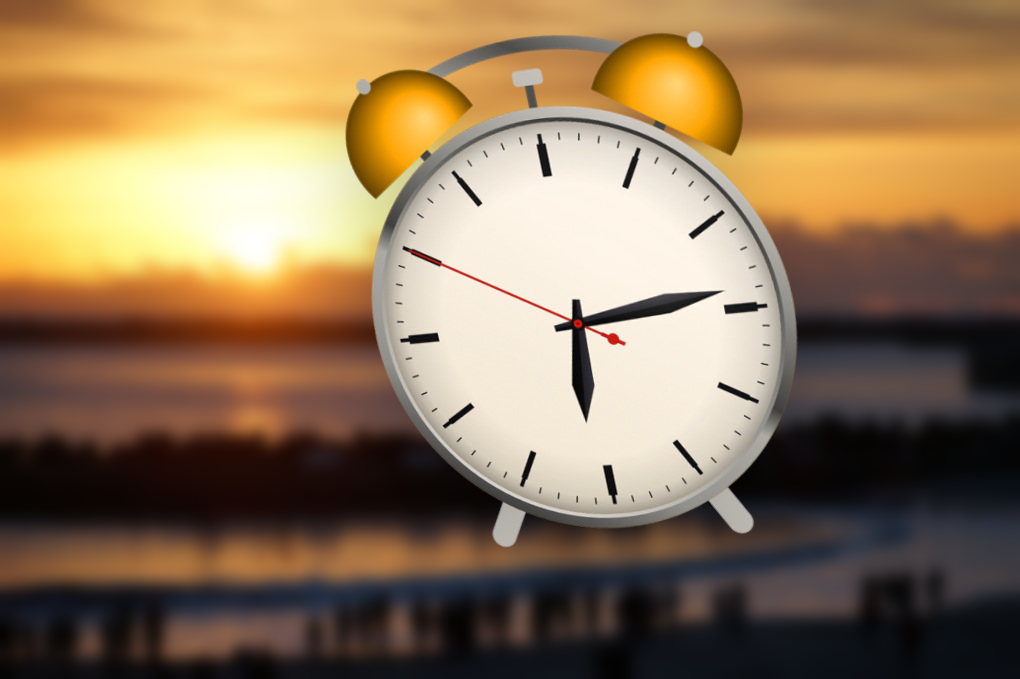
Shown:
6h13m50s
